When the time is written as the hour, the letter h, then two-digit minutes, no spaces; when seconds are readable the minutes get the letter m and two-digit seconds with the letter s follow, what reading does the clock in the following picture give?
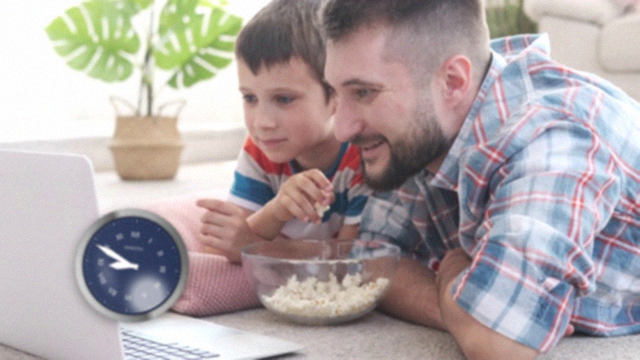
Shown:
8h49
